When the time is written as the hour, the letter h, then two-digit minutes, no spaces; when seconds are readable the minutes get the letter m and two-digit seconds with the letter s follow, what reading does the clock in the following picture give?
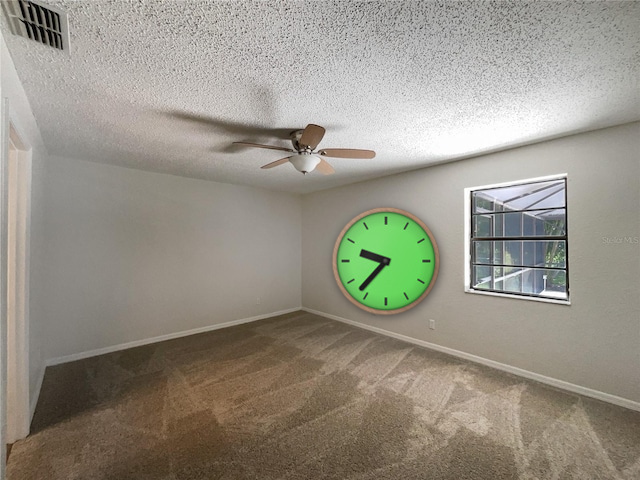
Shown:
9h37
